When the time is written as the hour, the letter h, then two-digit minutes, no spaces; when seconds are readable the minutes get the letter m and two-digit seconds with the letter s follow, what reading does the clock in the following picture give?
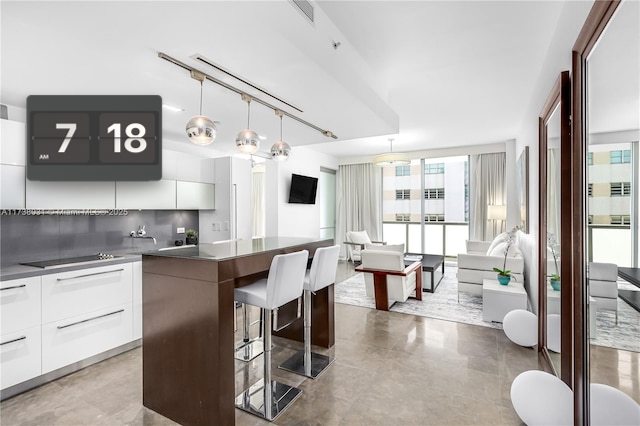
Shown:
7h18
